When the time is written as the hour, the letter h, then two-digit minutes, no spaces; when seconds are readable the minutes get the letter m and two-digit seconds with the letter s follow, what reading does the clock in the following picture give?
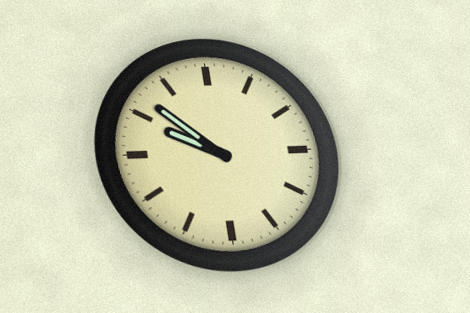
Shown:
9h52
